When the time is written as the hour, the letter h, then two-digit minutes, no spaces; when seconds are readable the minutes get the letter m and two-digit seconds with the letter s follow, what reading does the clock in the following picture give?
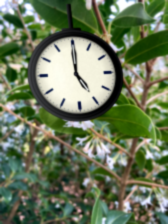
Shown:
5h00
